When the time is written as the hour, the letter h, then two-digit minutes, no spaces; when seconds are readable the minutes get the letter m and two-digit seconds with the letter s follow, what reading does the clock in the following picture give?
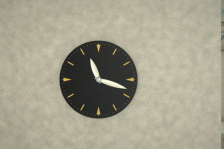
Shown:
11h18
